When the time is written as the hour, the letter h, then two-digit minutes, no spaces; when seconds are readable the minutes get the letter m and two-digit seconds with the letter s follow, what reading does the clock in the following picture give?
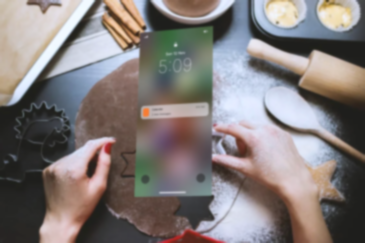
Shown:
5h09
